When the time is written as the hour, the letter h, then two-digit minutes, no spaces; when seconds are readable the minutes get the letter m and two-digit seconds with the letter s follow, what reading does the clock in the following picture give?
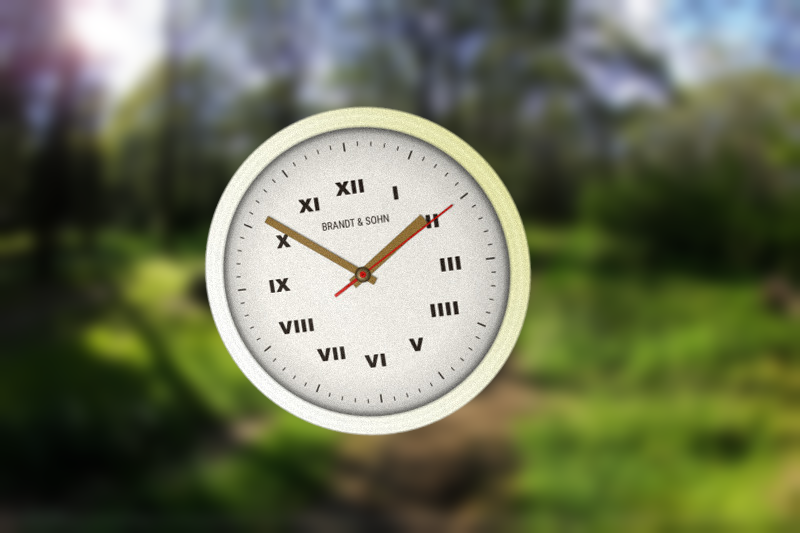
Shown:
1h51m10s
